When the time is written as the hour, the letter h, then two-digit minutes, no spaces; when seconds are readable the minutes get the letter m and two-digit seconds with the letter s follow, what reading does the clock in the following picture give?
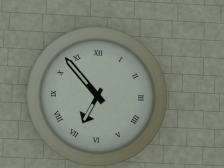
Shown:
6h53
